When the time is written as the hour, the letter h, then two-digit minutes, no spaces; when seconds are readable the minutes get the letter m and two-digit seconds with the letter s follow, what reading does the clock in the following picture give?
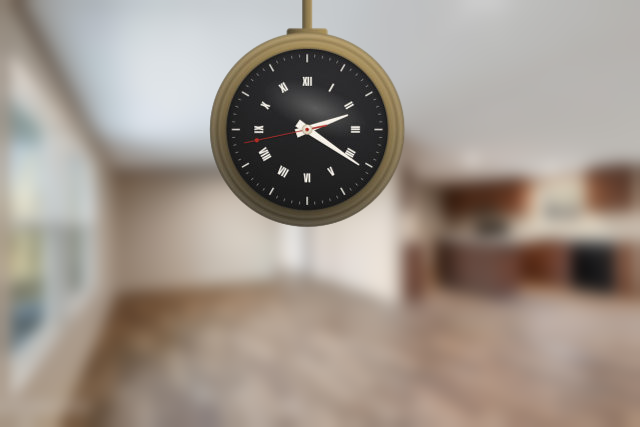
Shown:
2h20m43s
